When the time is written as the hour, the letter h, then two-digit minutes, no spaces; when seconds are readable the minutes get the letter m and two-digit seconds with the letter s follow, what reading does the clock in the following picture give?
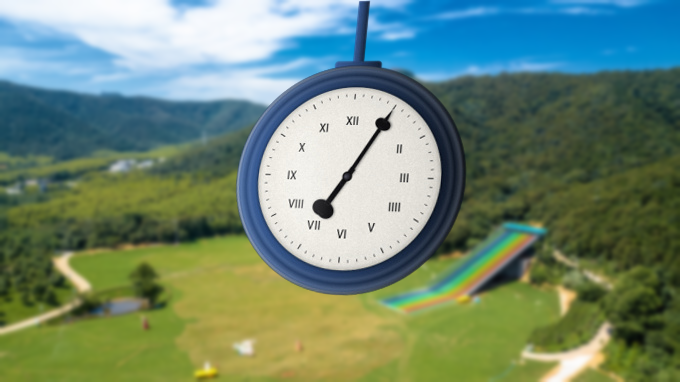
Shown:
7h05
